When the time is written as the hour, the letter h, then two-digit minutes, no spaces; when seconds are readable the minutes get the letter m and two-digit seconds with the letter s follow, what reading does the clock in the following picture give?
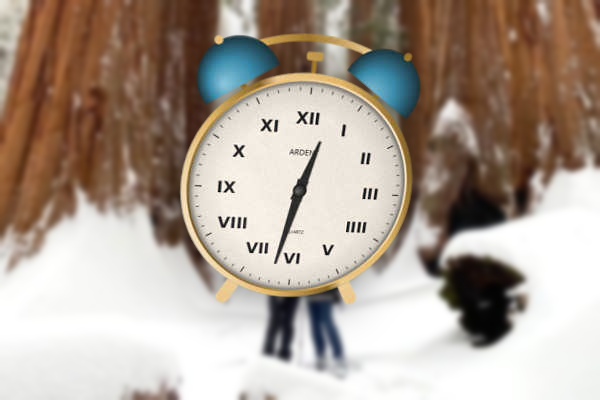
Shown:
12h32
